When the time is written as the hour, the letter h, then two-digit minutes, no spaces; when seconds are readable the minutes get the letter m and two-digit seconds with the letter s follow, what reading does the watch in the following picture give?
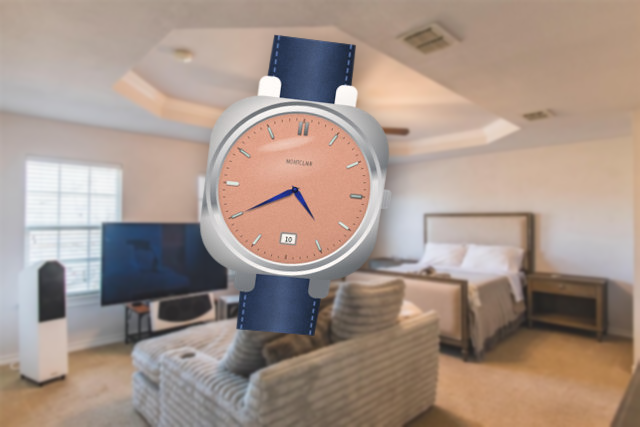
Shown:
4h40
